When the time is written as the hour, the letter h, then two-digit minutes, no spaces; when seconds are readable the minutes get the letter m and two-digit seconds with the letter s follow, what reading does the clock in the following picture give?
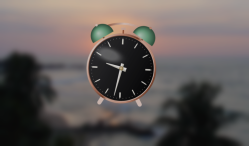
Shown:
9h32
